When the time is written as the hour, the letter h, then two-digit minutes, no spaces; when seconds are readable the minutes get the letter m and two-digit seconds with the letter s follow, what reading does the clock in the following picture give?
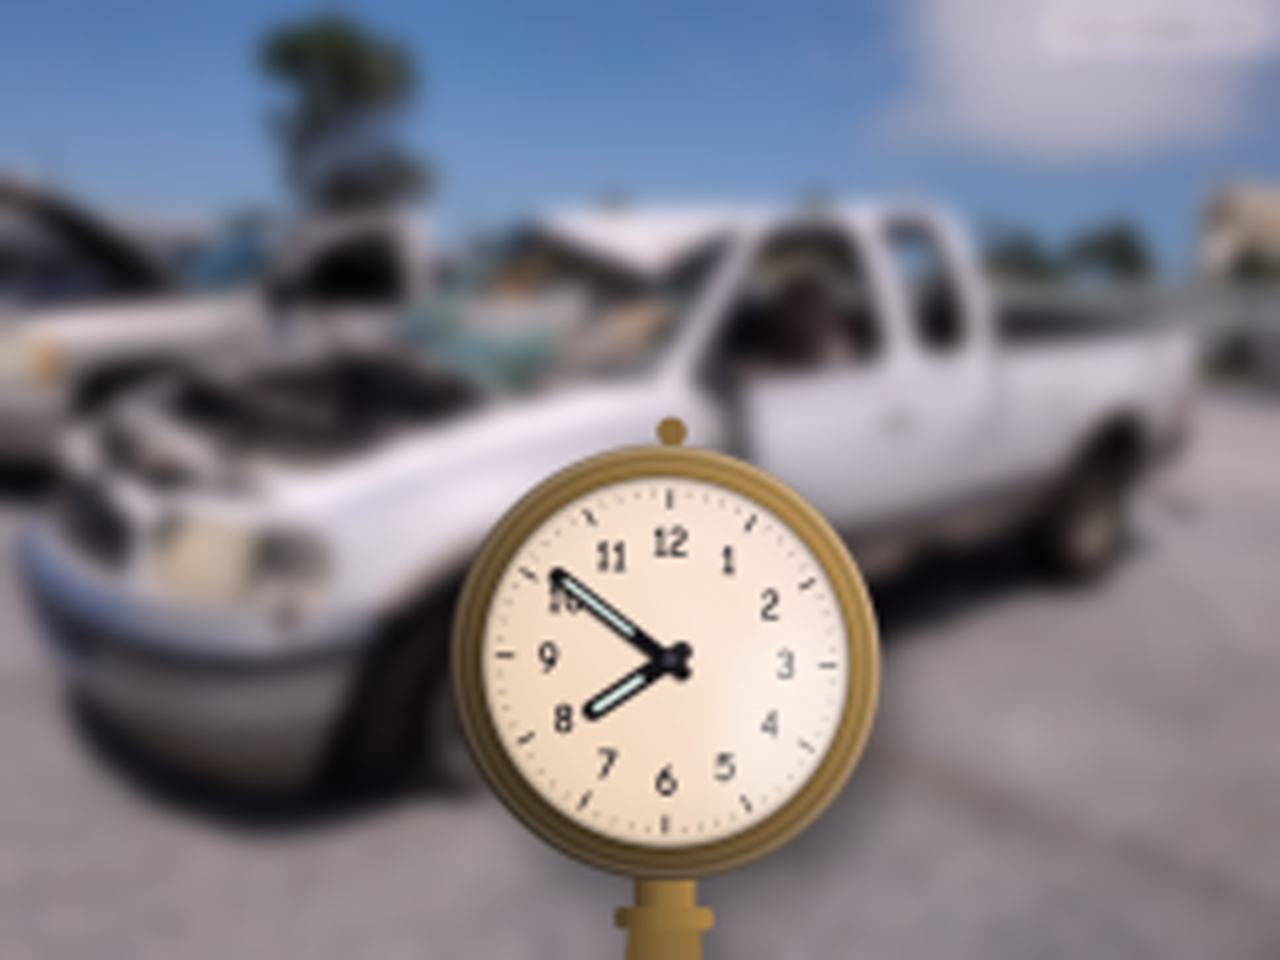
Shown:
7h51
